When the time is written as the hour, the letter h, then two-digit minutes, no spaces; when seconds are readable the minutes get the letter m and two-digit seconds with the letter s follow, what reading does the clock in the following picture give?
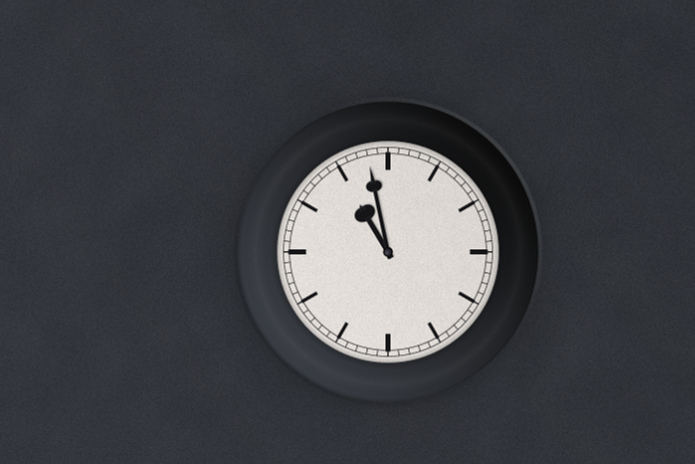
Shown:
10h58
